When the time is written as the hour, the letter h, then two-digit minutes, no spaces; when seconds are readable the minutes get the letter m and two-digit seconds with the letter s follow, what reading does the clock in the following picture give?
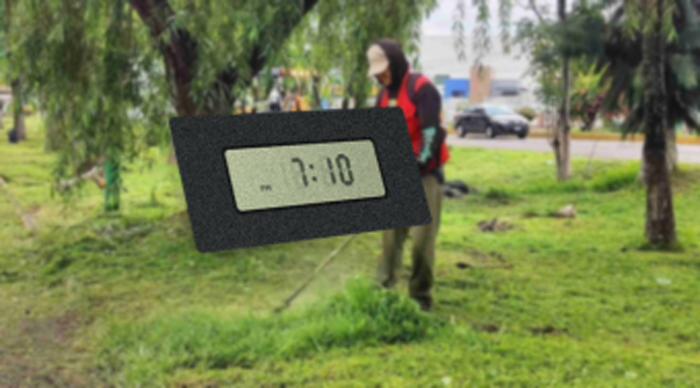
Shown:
7h10
